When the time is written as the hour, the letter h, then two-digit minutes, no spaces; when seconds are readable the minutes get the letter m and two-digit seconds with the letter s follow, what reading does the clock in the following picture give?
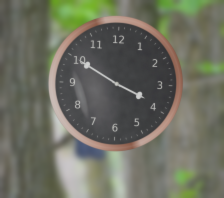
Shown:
3h50
